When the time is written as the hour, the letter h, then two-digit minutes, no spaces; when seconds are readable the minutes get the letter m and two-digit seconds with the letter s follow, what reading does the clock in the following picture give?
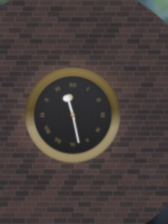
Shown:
11h28
